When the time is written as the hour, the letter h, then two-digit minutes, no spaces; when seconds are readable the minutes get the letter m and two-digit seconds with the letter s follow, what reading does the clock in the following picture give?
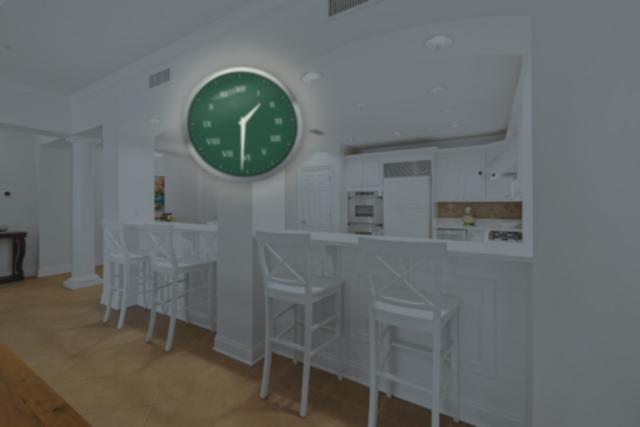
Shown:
1h31
